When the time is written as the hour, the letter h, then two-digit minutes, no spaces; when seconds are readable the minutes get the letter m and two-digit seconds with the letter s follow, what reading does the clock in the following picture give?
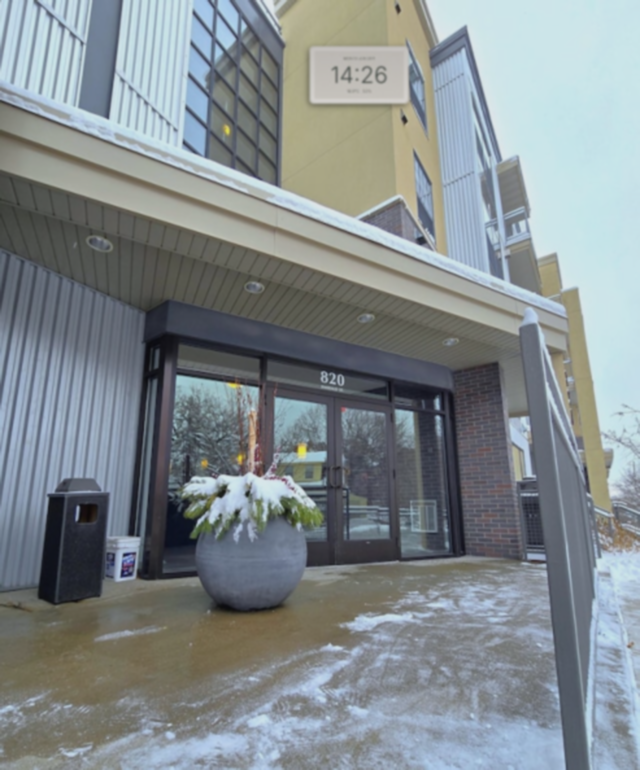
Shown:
14h26
